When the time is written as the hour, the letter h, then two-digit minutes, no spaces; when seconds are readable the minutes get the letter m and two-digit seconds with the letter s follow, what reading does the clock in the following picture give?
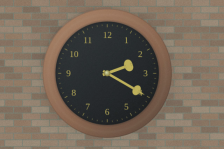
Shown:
2h20
